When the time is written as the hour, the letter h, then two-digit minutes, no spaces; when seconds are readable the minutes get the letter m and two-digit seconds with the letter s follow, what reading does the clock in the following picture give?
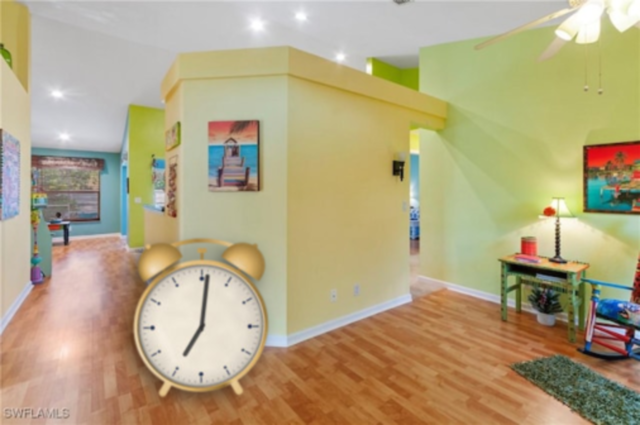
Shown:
7h01
